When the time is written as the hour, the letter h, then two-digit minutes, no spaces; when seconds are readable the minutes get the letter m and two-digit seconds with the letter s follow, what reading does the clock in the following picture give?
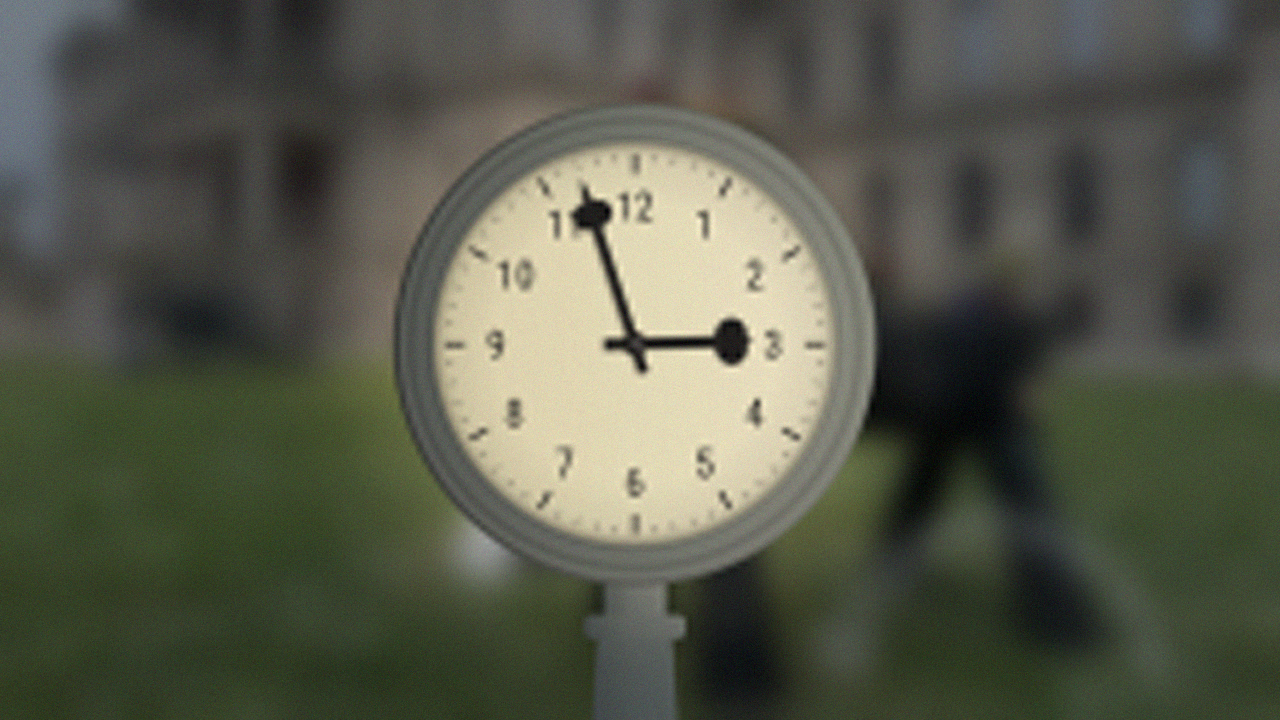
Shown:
2h57
